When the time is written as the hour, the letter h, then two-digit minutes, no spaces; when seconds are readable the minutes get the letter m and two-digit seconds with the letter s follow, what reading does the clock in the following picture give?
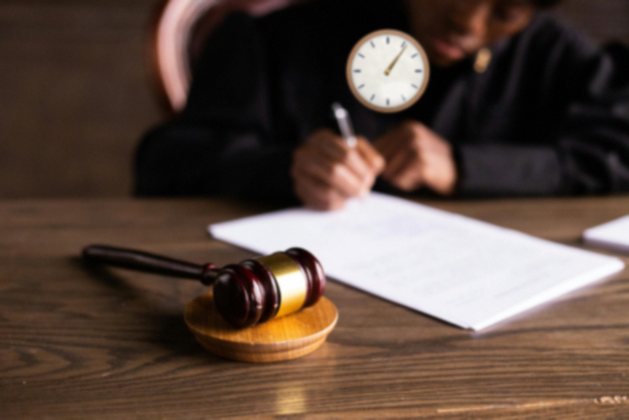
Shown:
1h06
